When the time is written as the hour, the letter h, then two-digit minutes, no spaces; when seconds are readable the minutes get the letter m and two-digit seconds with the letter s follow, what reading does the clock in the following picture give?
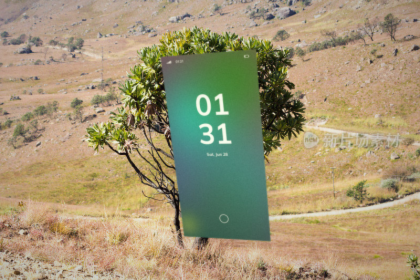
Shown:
1h31
